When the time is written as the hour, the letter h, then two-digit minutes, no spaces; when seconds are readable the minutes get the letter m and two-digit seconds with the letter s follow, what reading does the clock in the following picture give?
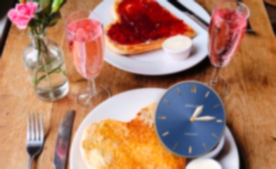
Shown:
1h14
